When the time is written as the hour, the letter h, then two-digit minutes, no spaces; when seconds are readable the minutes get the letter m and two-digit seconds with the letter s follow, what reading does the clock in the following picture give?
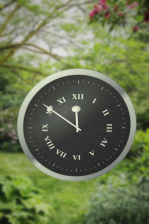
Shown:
11h51
